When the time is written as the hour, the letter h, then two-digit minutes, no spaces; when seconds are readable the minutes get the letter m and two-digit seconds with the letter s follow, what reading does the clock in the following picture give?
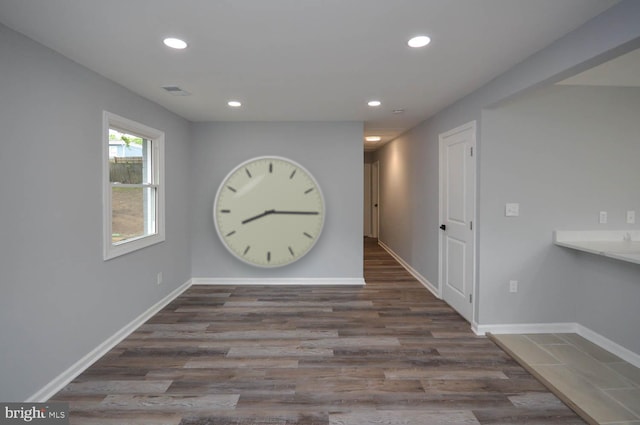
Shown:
8h15
